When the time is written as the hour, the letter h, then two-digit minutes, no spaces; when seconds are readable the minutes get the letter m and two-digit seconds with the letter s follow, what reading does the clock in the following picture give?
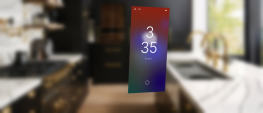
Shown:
3h35
